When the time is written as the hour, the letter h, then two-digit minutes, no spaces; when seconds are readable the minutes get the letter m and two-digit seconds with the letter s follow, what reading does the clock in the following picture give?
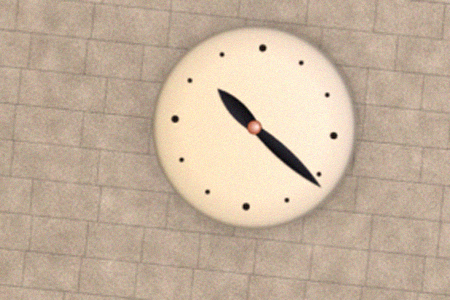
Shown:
10h21
